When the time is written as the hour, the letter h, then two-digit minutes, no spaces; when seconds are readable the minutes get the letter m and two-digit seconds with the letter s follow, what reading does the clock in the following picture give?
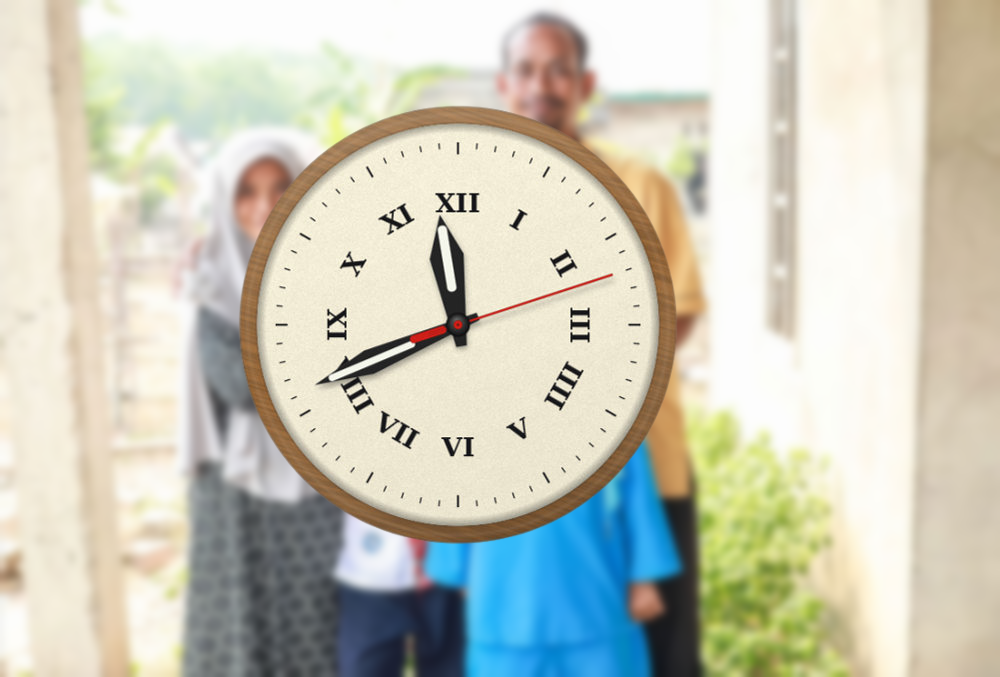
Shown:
11h41m12s
